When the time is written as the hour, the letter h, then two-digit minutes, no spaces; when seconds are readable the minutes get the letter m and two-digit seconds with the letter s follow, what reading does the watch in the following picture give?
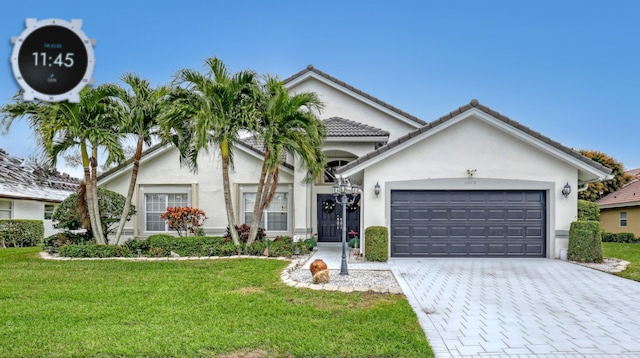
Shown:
11h45
